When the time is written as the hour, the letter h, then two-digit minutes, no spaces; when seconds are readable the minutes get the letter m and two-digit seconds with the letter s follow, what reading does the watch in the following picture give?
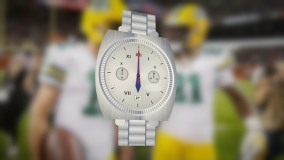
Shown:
6h00
